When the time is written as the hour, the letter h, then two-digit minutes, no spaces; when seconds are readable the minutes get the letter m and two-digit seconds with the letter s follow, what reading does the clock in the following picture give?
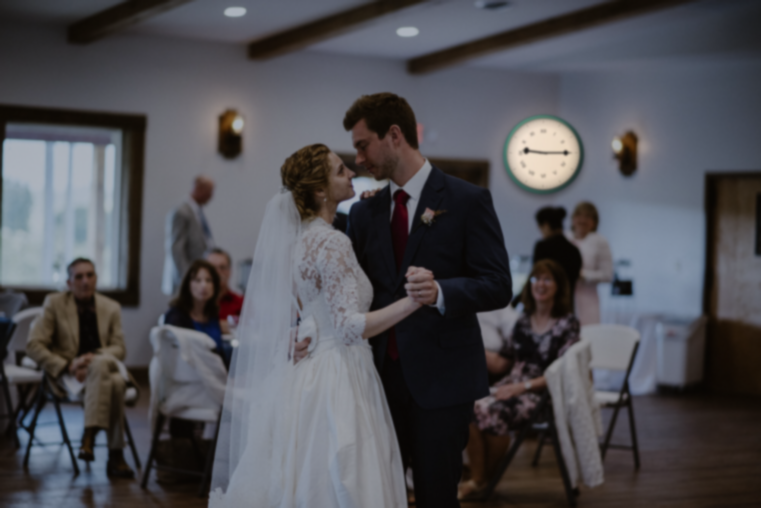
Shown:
9h15
